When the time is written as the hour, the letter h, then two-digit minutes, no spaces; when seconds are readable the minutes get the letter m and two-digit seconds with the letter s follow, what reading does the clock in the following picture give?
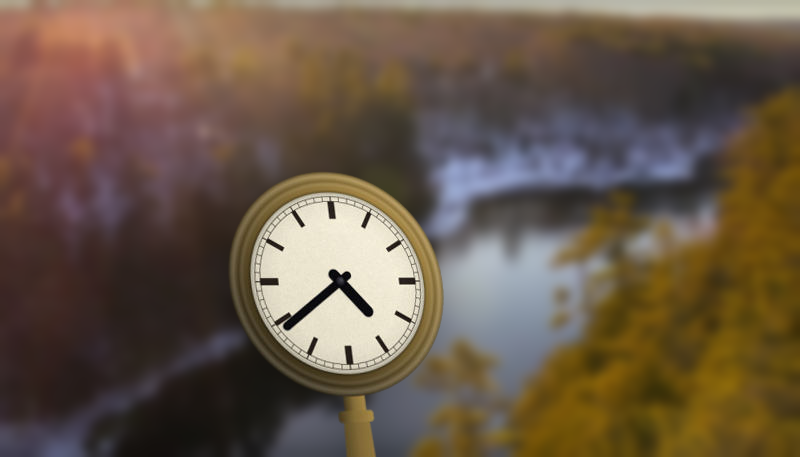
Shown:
4h39
